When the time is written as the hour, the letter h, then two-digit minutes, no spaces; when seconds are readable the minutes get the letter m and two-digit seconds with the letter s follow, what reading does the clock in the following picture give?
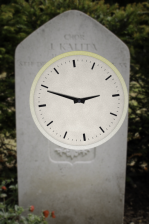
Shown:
2h49
